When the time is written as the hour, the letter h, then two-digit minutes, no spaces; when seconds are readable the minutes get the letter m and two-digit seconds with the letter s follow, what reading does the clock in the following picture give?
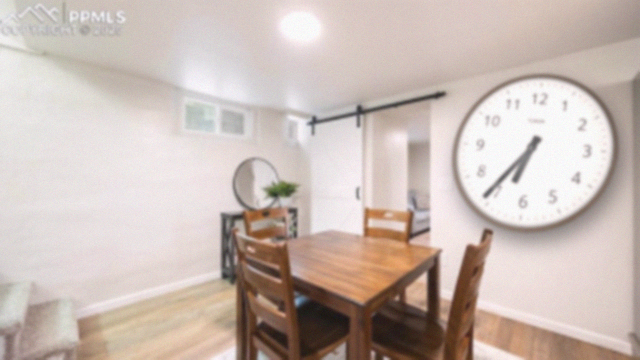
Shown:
6h36
